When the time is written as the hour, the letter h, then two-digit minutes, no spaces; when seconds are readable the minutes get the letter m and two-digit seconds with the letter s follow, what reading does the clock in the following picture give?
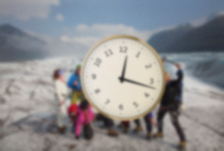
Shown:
12h17
